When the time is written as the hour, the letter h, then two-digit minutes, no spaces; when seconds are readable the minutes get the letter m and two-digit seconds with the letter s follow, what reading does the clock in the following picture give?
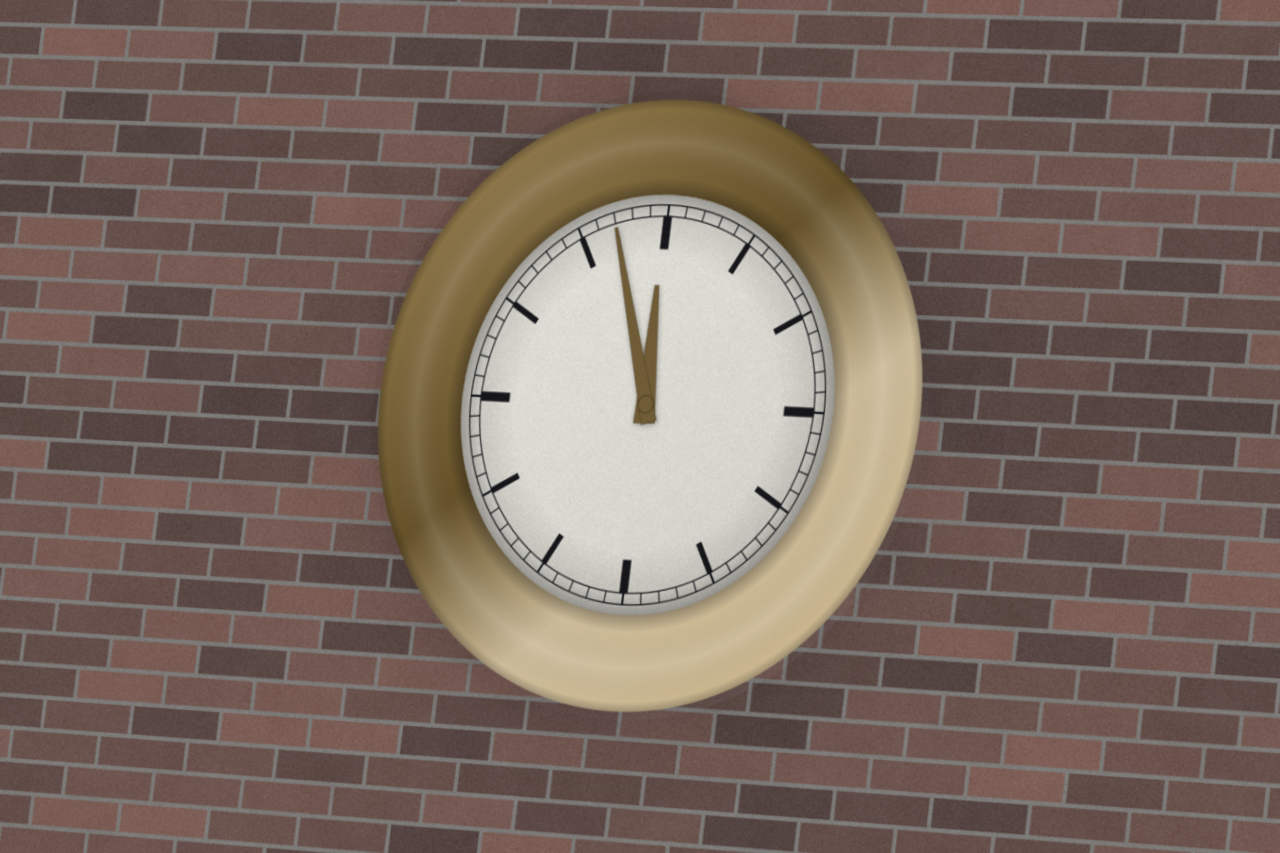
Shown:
11h57
